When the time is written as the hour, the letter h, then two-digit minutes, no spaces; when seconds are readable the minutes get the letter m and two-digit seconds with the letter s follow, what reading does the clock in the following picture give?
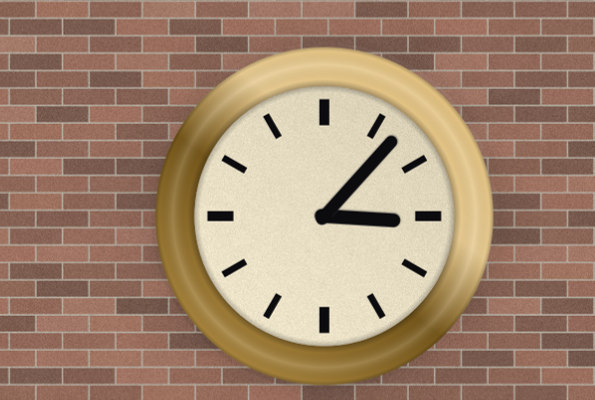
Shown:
3h07
